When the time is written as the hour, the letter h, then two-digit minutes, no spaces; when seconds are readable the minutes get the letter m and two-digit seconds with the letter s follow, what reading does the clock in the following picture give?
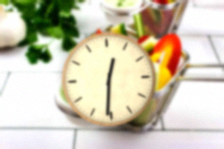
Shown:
12h31
